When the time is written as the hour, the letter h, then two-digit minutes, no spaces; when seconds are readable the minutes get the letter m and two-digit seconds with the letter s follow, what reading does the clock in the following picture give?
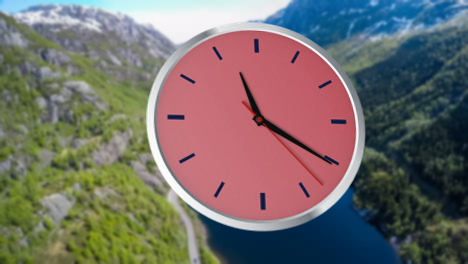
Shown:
11h20m23s
